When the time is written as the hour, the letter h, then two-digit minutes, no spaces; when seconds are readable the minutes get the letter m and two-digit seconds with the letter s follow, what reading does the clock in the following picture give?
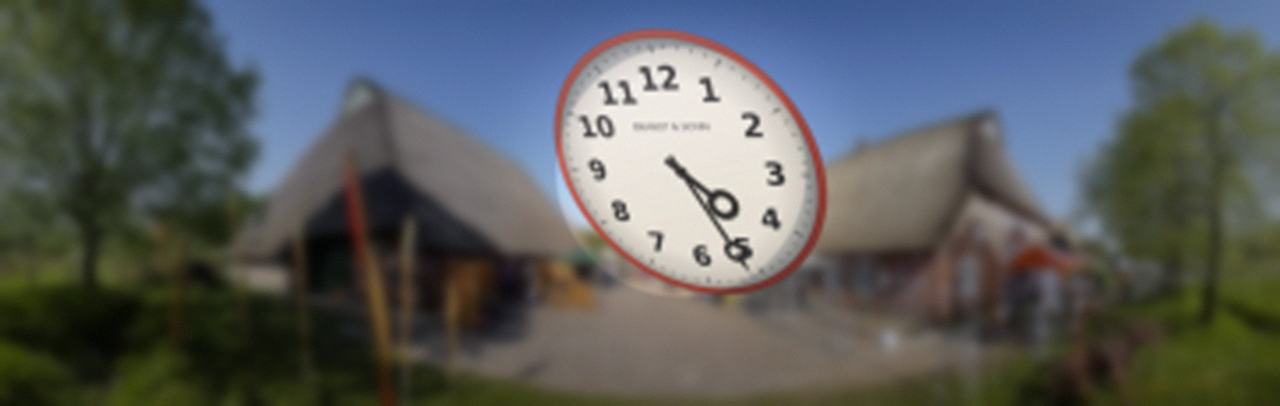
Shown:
4h26
